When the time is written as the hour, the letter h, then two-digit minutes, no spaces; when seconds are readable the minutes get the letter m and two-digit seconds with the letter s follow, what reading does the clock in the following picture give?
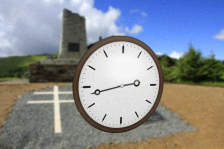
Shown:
2h43
